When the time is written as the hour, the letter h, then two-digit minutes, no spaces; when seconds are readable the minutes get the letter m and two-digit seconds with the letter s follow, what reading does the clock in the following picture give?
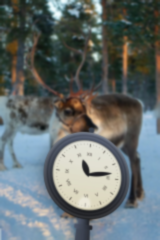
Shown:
11h13
